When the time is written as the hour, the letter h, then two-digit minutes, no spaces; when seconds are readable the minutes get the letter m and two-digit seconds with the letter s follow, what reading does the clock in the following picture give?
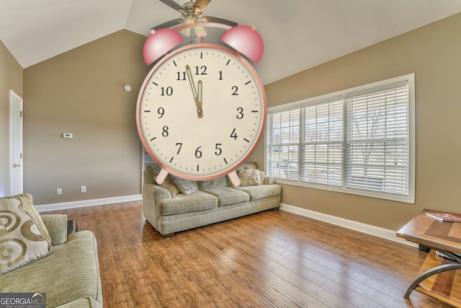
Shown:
11h57
